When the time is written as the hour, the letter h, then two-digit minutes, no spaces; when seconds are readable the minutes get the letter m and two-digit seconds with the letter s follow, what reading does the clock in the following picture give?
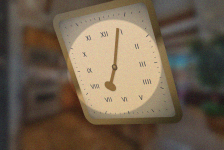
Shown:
7h04
